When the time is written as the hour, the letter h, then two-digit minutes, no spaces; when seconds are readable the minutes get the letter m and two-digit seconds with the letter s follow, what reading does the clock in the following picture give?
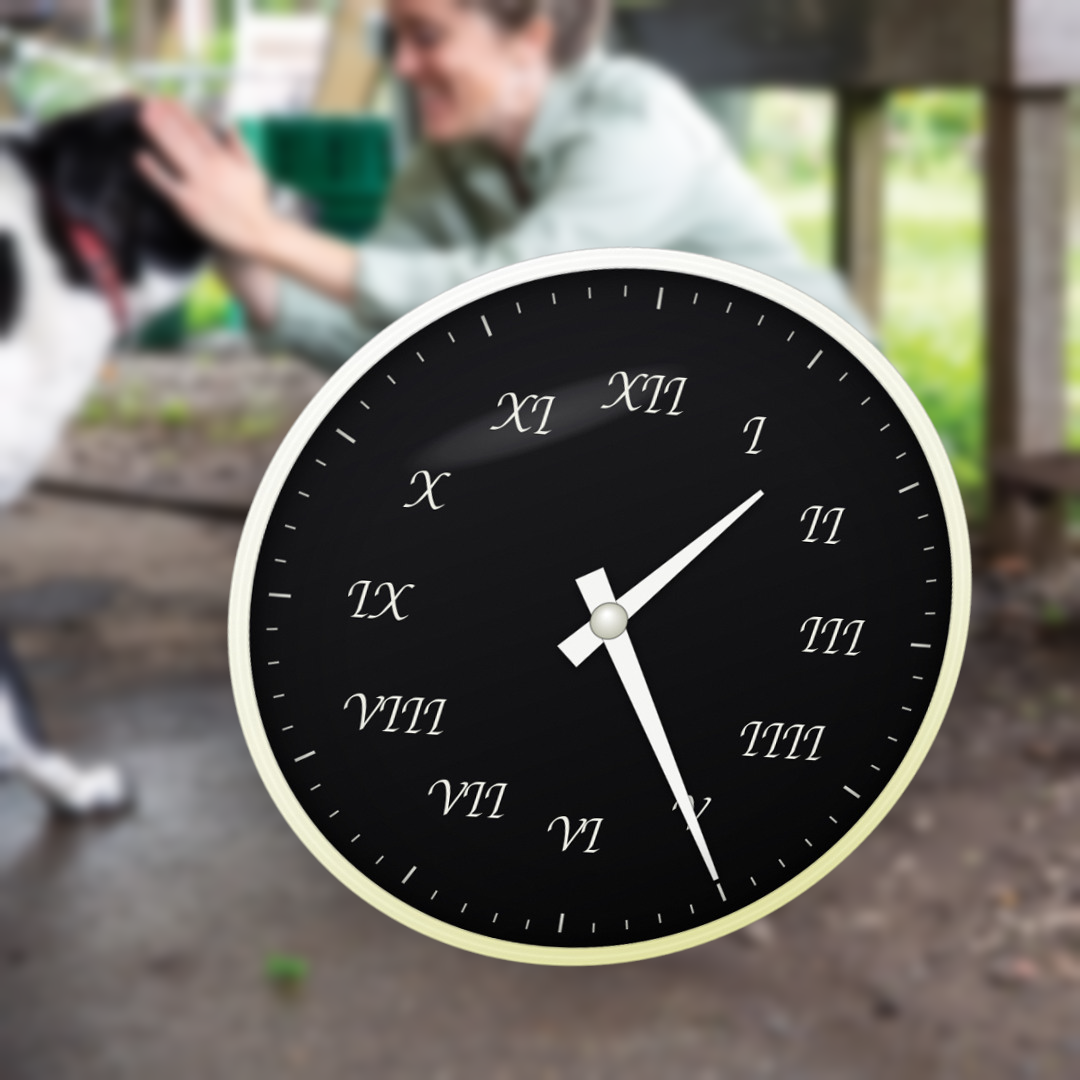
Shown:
1h25
